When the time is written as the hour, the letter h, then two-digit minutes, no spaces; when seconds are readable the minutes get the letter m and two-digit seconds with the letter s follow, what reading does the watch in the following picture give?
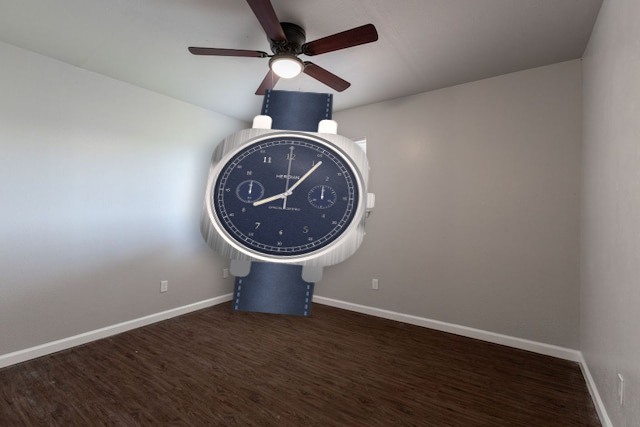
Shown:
8h06
